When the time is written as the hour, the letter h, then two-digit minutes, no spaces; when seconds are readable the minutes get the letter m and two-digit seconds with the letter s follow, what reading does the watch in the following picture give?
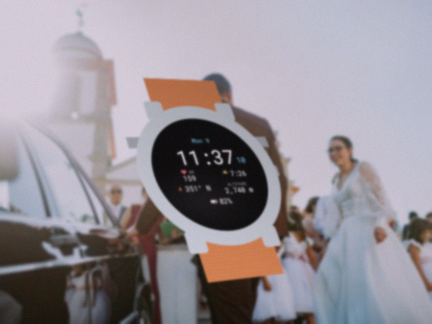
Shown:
11h37
